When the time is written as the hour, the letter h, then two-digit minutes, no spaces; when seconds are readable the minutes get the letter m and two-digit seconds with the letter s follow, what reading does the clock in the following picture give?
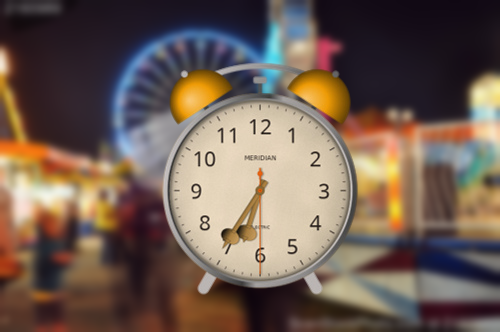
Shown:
6h35m30s
